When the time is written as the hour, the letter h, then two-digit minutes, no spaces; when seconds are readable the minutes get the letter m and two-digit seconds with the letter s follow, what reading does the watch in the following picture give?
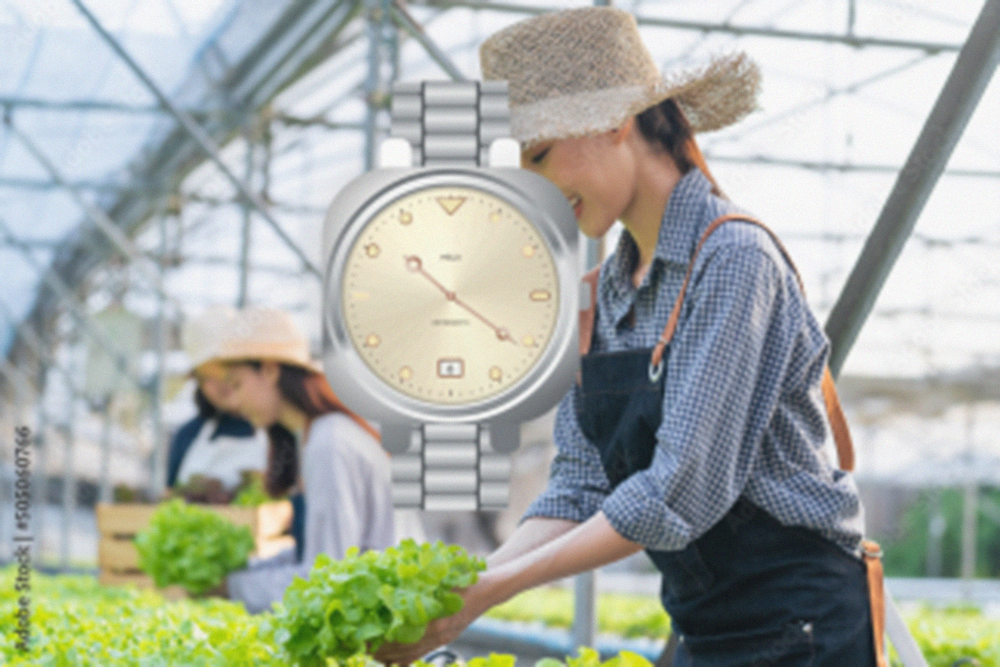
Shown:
10h21
